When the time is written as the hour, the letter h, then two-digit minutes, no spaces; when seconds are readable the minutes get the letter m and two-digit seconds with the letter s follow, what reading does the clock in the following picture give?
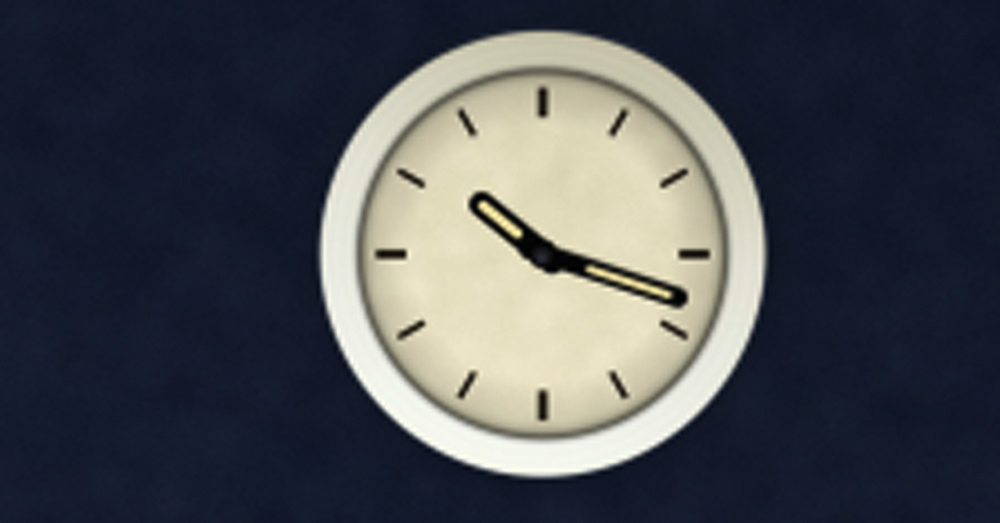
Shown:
10h18
